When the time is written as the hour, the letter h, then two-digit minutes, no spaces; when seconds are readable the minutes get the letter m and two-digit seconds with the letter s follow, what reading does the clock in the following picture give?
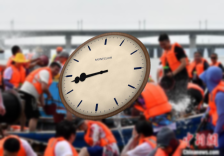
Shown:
8h43
